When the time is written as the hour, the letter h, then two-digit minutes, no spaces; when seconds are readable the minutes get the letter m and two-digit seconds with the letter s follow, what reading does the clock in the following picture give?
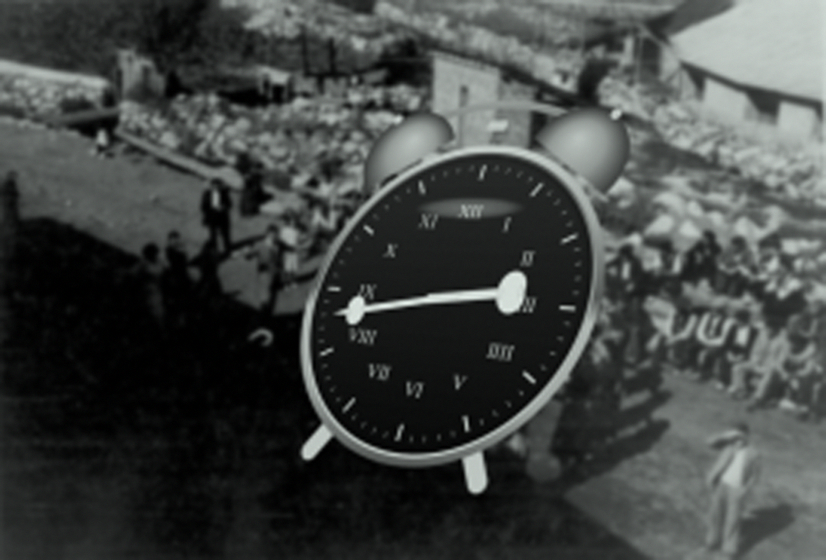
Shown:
2h43
